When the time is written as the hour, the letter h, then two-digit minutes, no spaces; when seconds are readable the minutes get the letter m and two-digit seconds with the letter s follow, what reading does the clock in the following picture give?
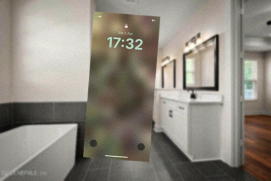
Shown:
17h32
